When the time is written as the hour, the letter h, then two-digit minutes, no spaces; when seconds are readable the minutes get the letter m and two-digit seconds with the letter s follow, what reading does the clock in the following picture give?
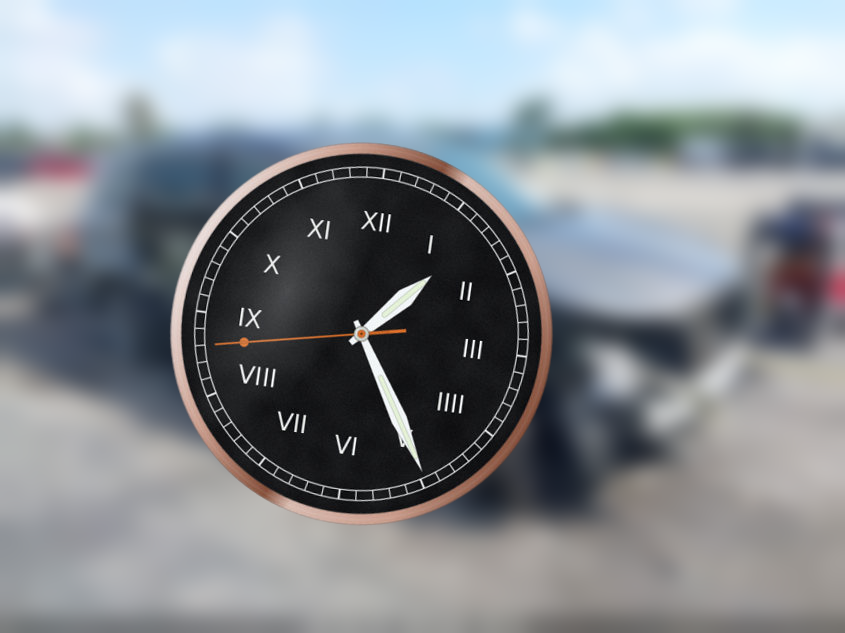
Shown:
1h24m43s
